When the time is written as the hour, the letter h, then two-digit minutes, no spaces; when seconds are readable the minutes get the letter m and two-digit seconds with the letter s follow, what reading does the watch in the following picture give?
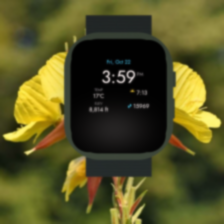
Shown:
3h59
